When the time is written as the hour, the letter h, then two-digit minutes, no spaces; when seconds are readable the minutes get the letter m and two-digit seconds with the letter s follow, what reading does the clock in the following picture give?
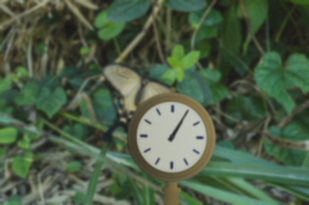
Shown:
1h05
